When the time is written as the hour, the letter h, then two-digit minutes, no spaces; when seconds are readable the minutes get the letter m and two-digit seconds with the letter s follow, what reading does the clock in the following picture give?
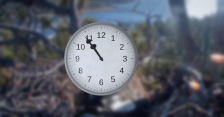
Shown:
10h54
